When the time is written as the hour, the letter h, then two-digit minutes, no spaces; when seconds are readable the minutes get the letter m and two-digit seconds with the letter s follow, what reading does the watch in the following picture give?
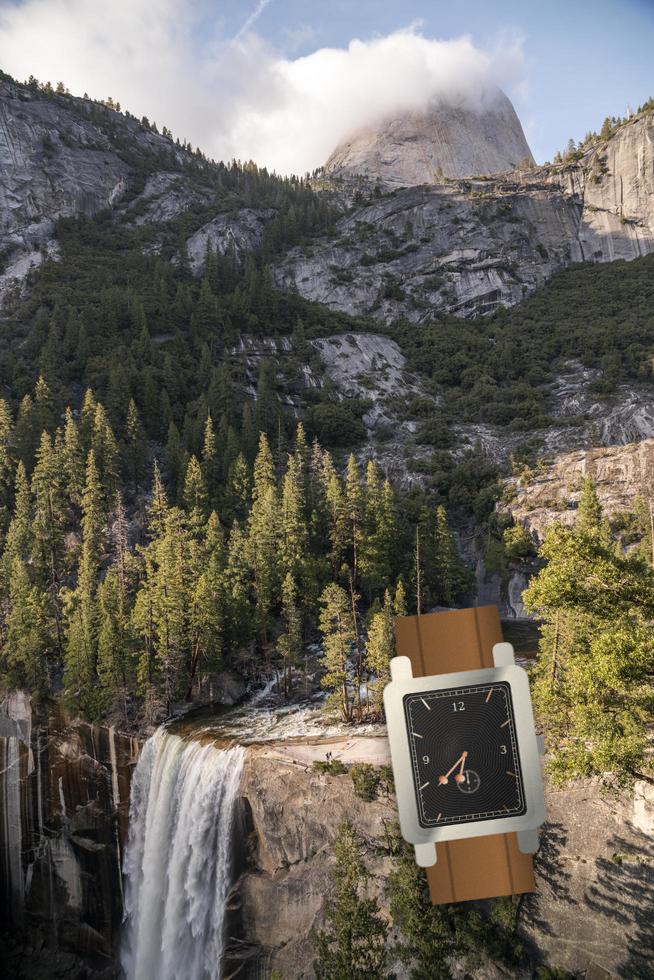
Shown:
6h38
